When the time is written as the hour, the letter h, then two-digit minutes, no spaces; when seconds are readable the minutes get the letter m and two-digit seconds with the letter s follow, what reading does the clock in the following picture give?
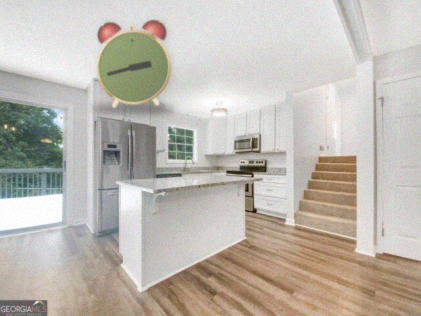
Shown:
2h43
